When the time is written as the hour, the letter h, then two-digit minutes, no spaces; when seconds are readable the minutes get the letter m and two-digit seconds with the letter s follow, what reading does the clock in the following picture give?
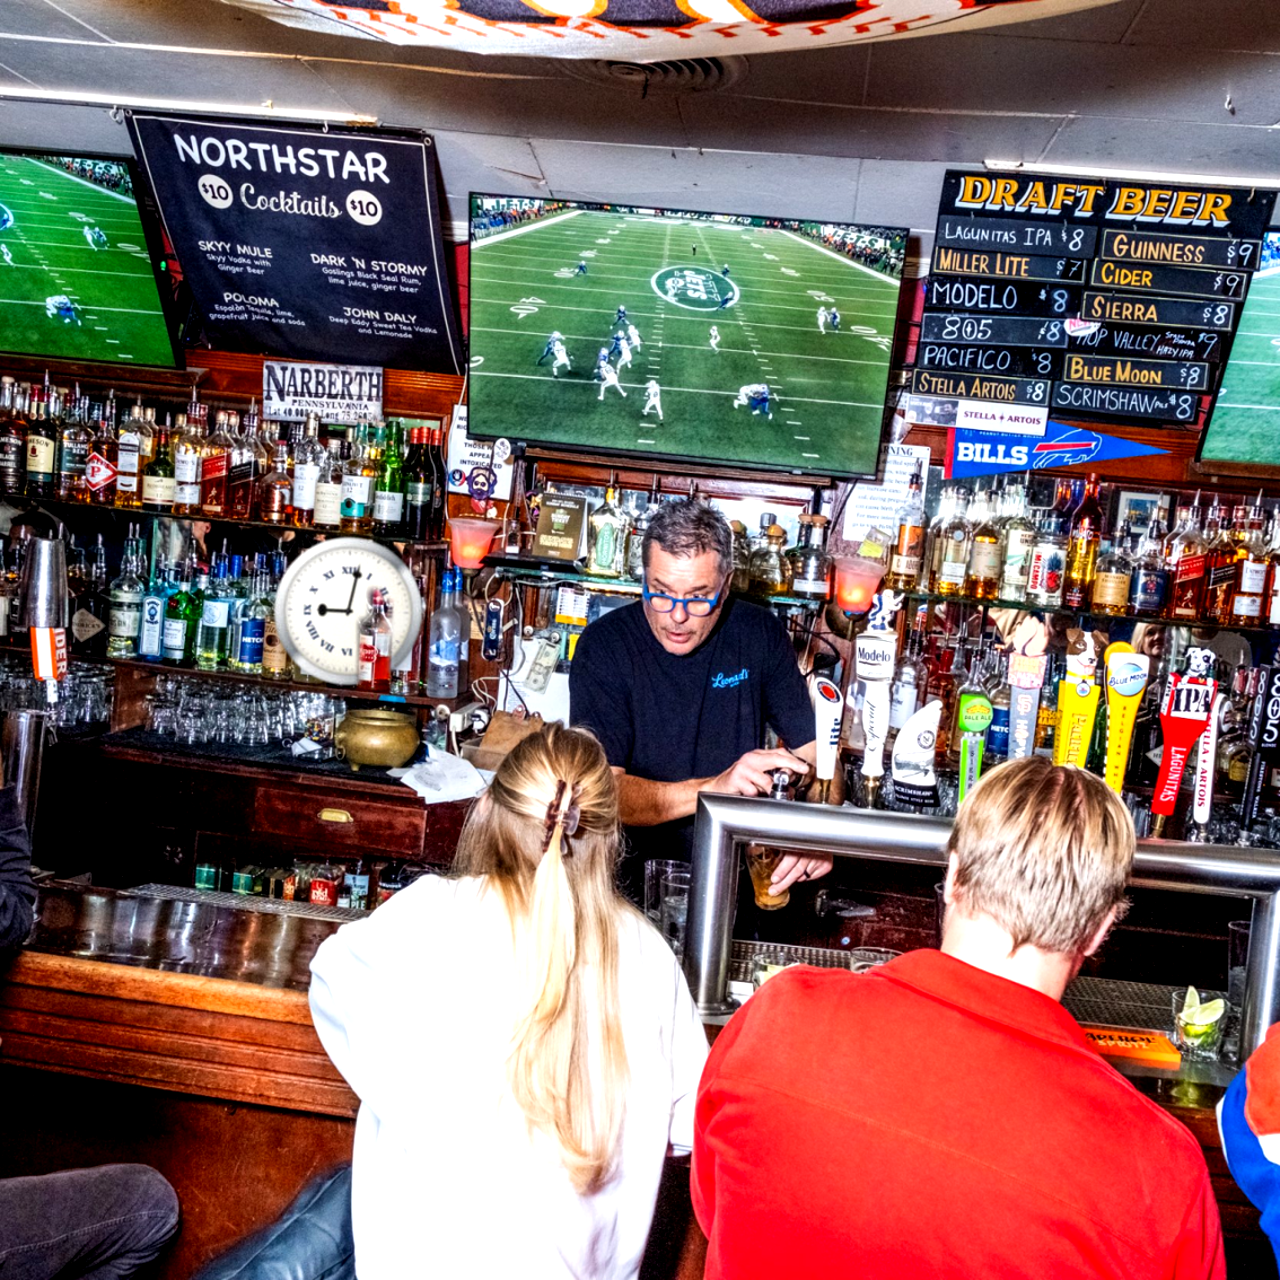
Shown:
9h02
